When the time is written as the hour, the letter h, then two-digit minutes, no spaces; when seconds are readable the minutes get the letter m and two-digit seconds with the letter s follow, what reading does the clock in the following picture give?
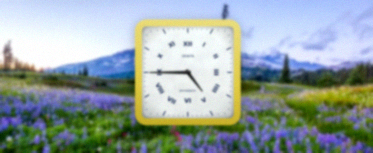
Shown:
4h45
